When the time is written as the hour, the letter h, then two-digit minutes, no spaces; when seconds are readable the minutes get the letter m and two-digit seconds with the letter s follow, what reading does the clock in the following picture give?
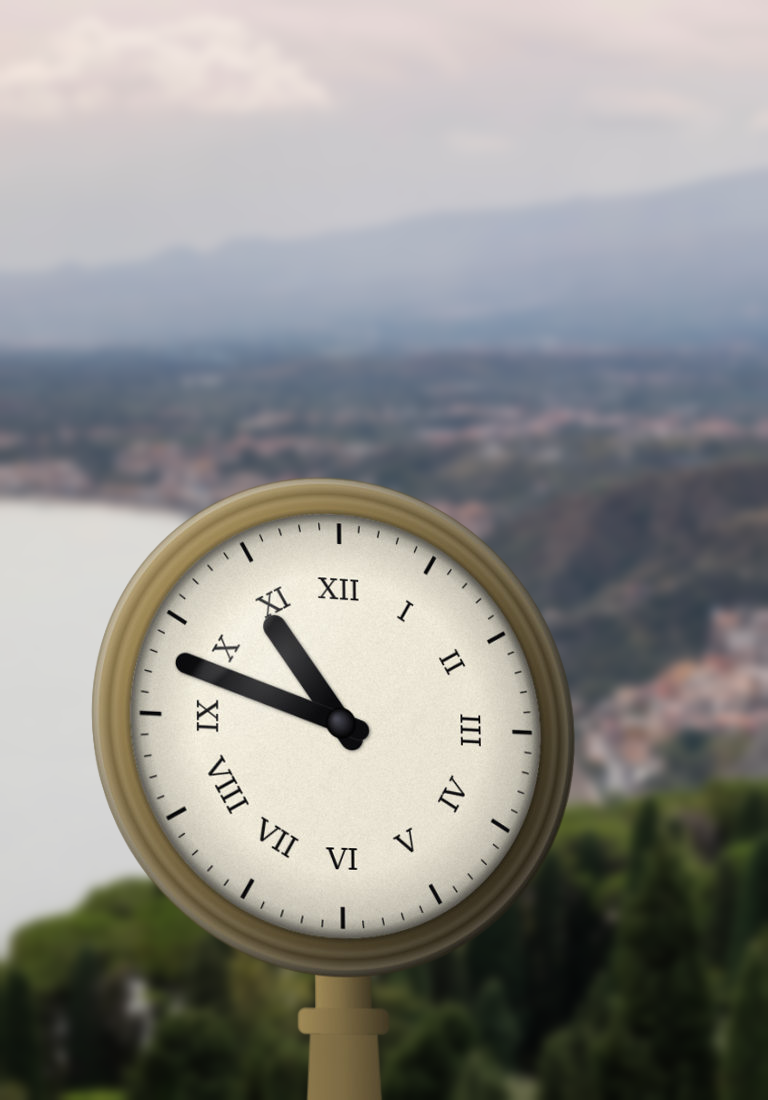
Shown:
10h48
